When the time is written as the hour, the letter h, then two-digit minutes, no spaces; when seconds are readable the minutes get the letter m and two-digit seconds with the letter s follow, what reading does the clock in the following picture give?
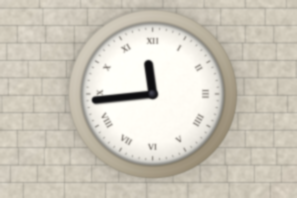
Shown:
11h44
